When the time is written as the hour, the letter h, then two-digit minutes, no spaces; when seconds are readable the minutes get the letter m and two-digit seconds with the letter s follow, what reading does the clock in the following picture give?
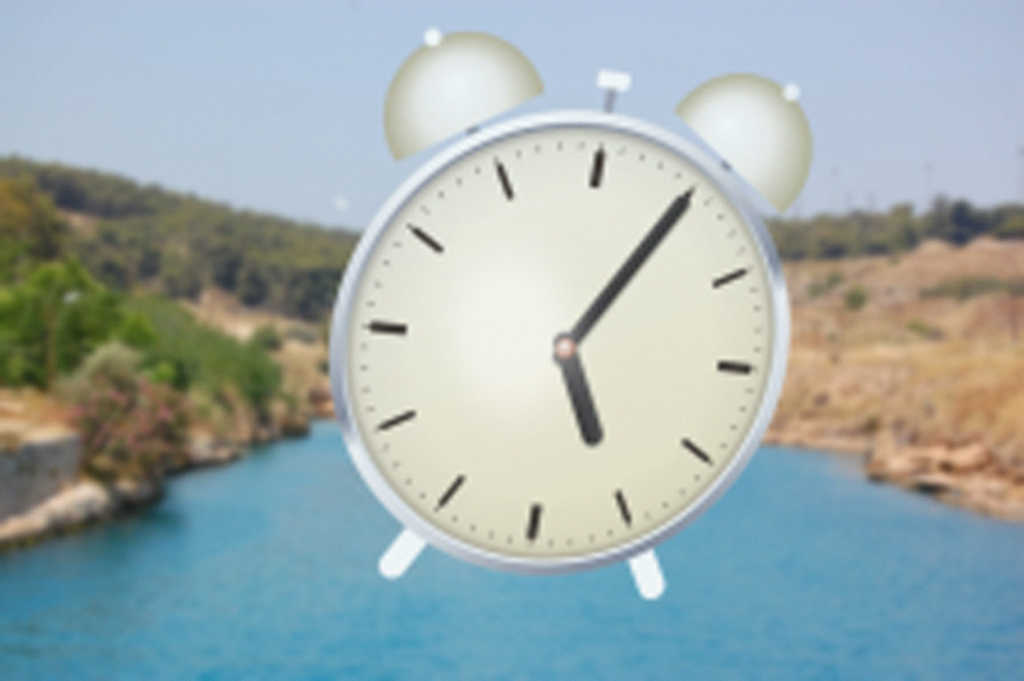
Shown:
5h05
